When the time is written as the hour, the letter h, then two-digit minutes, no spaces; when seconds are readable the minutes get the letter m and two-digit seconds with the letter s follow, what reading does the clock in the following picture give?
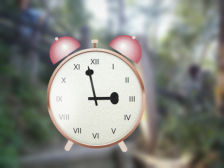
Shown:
2h58
